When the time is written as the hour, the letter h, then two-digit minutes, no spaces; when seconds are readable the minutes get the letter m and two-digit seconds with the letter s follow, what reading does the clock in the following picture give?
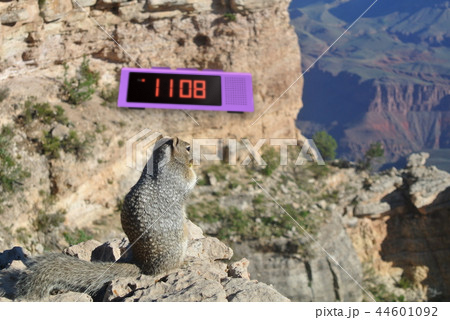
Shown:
11h08
